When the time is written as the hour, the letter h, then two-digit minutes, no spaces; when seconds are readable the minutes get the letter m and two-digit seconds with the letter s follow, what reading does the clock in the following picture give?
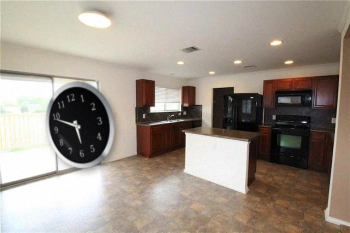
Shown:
5h49
